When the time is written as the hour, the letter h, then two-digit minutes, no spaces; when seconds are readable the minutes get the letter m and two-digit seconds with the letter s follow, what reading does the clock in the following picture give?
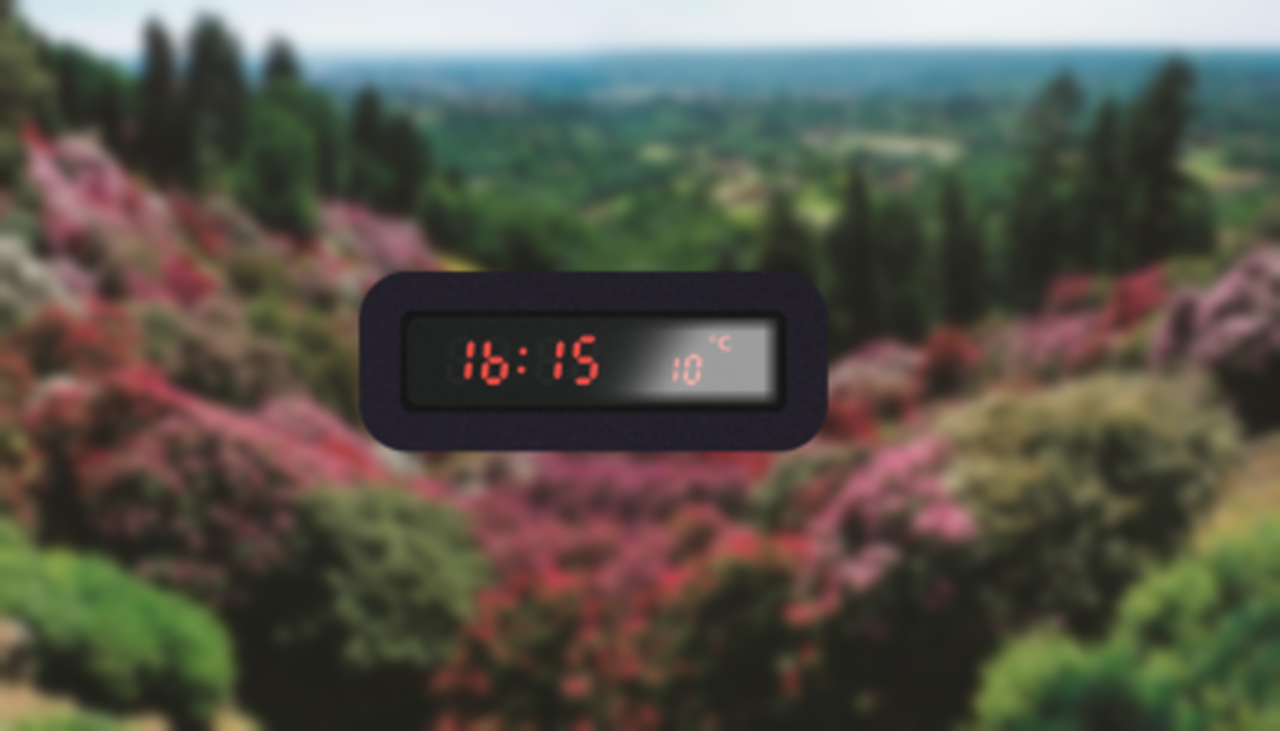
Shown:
16h15
